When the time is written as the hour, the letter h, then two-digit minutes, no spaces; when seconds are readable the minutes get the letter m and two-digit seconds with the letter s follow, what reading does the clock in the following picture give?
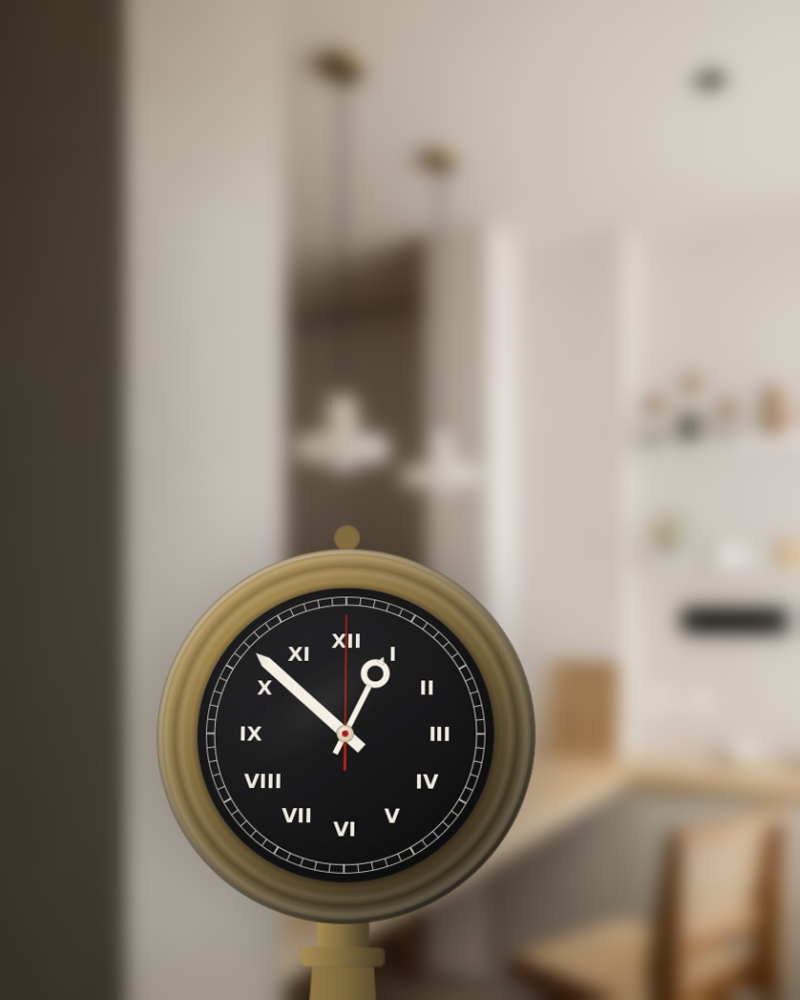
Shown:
12h52m00s
